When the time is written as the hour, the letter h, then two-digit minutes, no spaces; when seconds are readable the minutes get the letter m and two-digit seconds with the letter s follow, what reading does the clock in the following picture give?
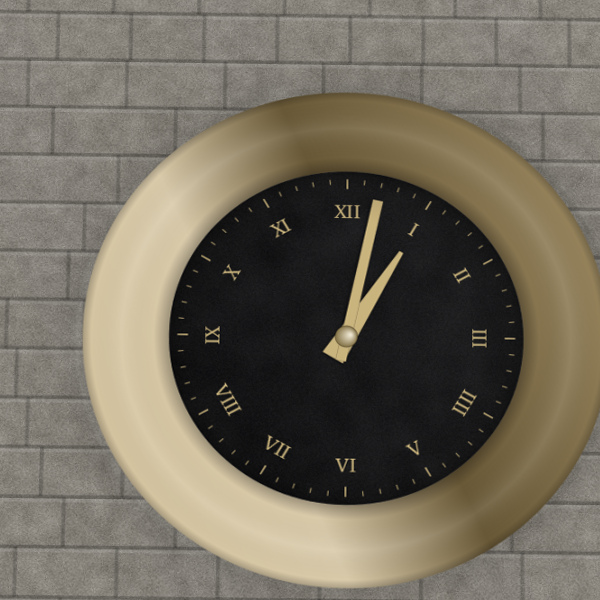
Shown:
1h02
